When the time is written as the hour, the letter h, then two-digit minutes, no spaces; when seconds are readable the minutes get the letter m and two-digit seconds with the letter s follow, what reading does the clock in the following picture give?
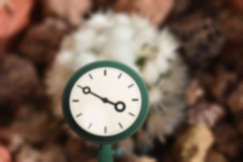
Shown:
3h50
